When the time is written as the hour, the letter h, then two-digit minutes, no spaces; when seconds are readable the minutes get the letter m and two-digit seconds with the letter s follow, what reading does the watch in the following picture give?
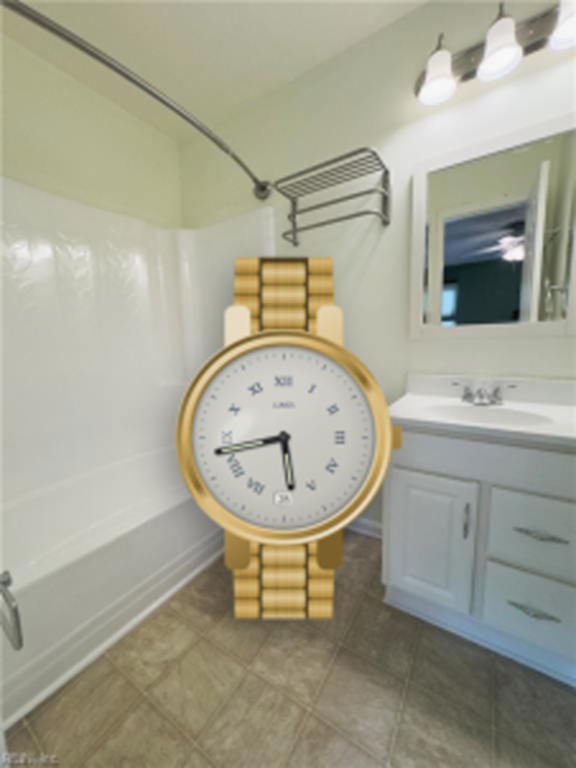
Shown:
5h43
